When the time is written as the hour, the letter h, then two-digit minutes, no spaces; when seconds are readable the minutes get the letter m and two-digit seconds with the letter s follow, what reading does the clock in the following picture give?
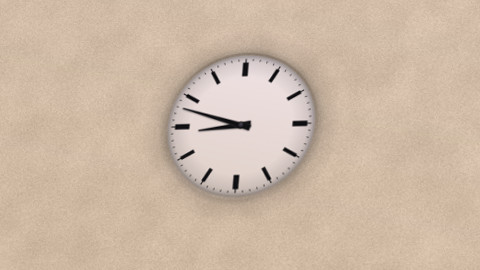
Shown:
8h48
